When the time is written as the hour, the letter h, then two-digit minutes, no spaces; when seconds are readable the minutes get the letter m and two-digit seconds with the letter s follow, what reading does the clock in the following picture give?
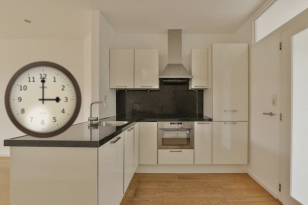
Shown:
3h00
